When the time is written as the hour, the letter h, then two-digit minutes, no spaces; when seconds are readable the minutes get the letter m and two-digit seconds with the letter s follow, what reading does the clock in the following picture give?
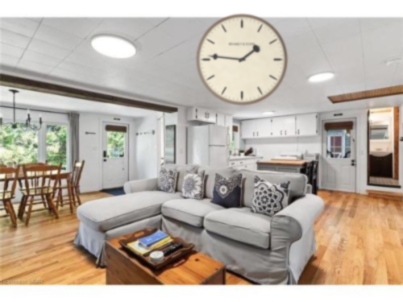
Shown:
1h46
